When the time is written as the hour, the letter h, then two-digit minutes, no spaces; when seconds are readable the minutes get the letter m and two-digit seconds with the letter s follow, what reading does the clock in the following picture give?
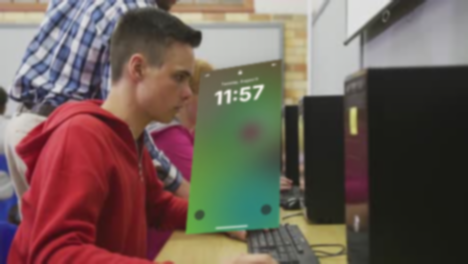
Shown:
11h57
